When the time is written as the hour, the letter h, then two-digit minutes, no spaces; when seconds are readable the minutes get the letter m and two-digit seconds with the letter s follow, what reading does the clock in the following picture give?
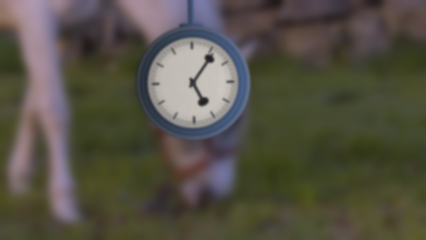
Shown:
5h06
